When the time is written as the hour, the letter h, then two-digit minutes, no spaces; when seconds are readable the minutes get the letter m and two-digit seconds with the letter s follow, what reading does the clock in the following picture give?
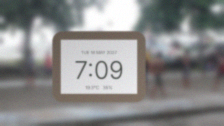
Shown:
7h09
